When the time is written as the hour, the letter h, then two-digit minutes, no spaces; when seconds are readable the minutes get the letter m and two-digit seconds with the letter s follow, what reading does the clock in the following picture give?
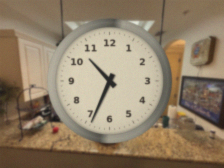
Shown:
10h34
